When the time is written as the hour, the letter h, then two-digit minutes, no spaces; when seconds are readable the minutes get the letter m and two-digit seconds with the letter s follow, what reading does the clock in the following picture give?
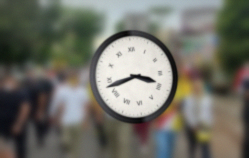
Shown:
3h43
